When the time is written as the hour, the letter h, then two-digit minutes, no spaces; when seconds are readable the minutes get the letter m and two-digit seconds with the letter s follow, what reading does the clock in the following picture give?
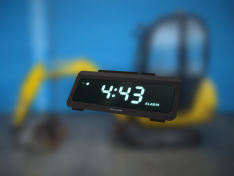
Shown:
4h43
